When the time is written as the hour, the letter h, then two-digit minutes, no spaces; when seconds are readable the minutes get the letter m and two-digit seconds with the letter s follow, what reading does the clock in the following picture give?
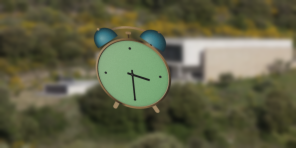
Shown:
3h30
